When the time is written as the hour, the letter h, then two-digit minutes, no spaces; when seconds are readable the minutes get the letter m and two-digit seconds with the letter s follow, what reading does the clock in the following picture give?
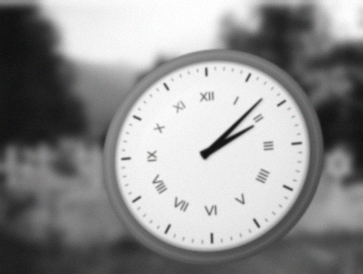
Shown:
2h08
